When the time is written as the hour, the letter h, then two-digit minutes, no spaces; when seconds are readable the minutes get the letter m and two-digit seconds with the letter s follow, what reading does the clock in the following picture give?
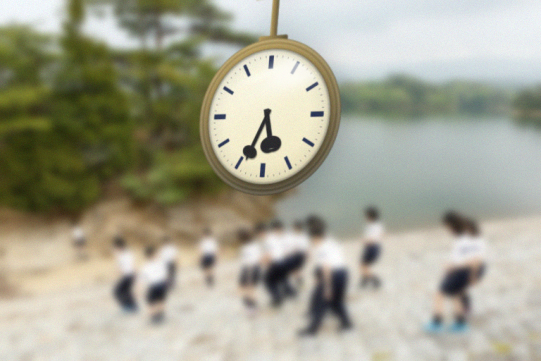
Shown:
5h34
